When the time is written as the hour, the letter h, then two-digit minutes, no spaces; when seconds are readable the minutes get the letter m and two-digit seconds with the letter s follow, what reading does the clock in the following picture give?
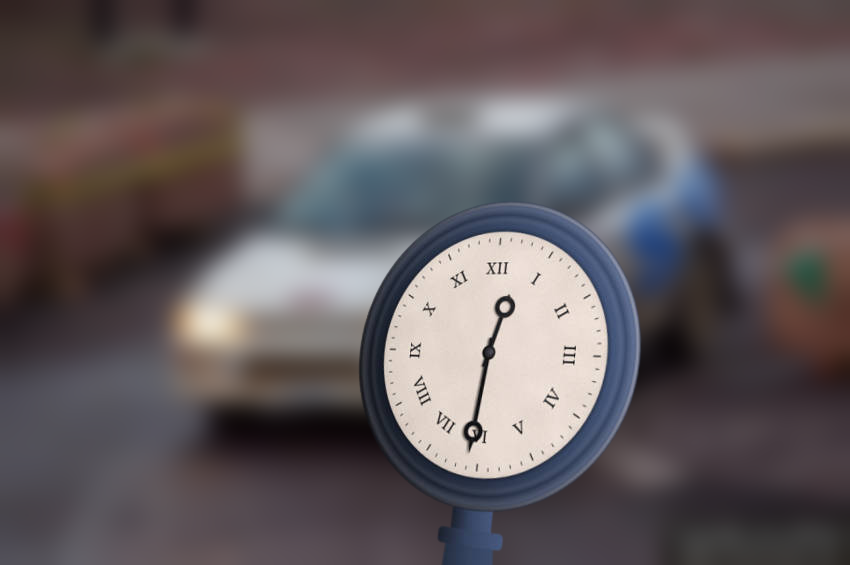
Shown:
12h31
